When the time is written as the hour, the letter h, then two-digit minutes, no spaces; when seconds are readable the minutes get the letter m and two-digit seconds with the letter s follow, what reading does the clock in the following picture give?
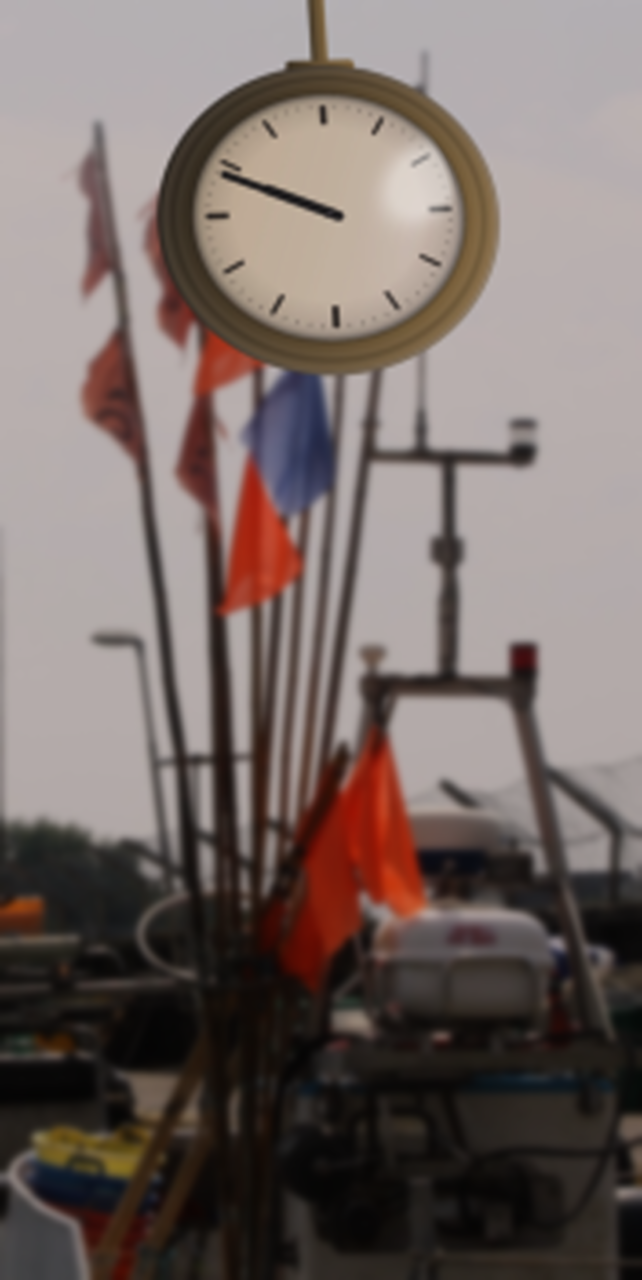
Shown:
9h49
